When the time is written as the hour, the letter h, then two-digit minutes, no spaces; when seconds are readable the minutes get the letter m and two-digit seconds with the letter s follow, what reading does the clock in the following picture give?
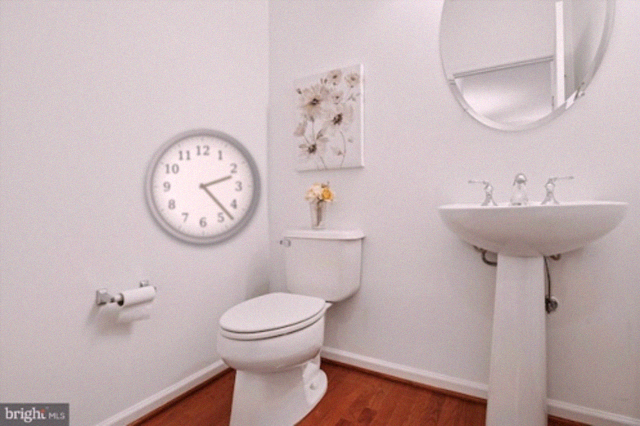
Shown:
2h23
